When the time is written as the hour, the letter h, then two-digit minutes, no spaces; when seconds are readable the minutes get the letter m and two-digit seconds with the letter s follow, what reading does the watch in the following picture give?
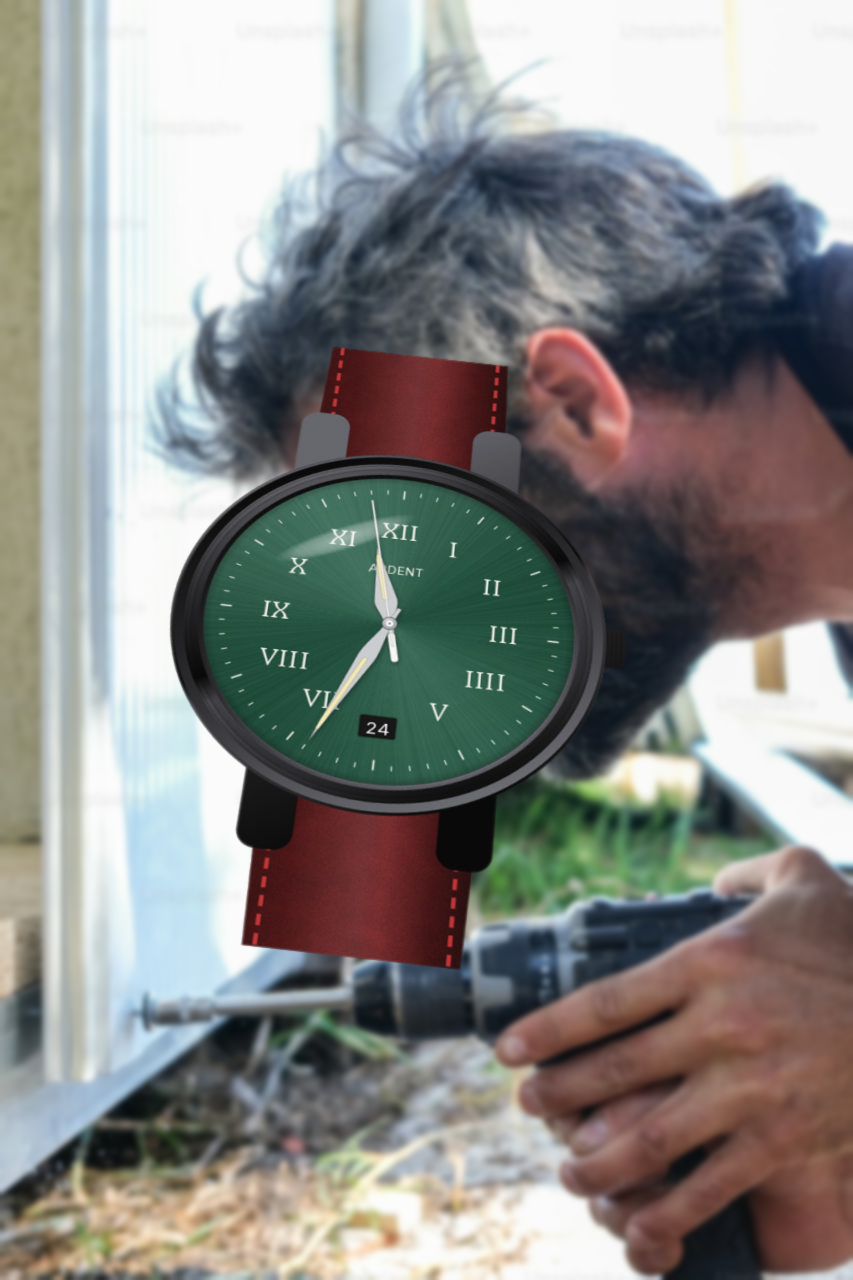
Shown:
11h33m58s
